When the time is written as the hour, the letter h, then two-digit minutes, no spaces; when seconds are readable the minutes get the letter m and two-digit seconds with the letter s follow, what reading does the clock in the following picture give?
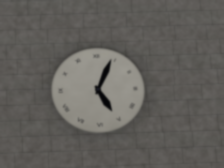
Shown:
5h04
